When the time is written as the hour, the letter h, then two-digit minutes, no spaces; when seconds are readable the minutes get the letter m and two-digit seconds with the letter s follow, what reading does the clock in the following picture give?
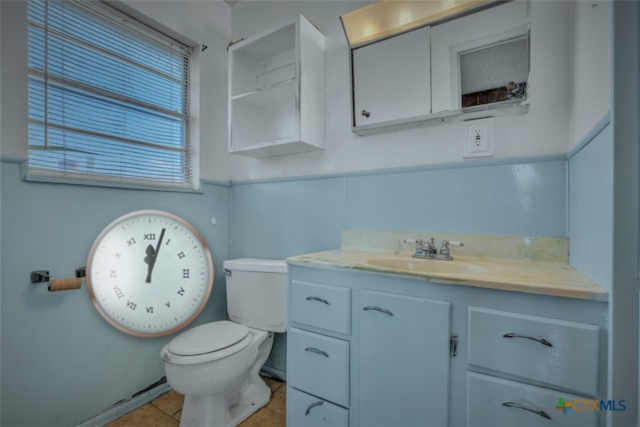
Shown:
12h03
